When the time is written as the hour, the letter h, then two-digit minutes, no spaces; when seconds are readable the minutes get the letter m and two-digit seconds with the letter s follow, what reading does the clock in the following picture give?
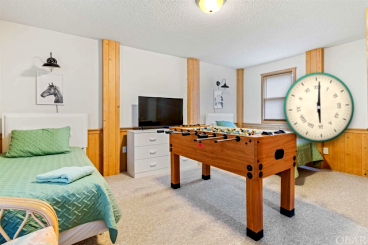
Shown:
6h01
